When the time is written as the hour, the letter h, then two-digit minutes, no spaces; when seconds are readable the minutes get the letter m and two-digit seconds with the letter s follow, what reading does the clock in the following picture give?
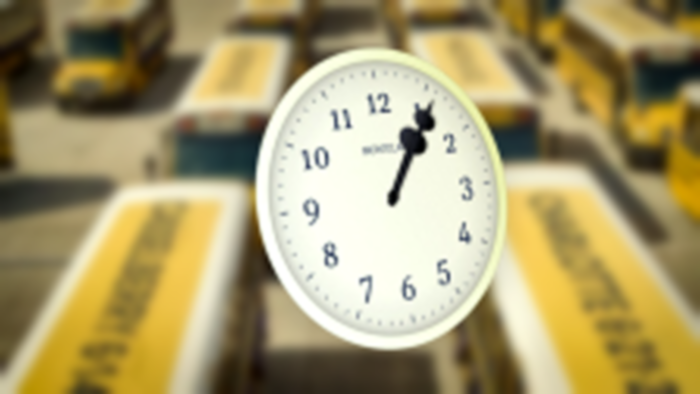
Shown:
1h06
